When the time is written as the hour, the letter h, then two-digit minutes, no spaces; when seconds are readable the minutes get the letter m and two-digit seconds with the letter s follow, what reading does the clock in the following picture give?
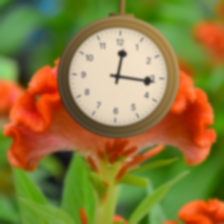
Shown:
12h16
